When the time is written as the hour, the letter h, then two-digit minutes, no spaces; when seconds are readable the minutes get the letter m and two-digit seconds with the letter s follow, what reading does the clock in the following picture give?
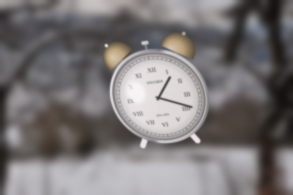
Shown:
1h19
